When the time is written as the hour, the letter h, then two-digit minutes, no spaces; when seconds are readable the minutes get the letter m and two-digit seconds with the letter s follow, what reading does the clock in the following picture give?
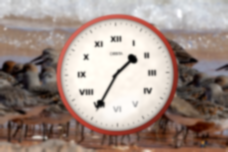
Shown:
1h35
